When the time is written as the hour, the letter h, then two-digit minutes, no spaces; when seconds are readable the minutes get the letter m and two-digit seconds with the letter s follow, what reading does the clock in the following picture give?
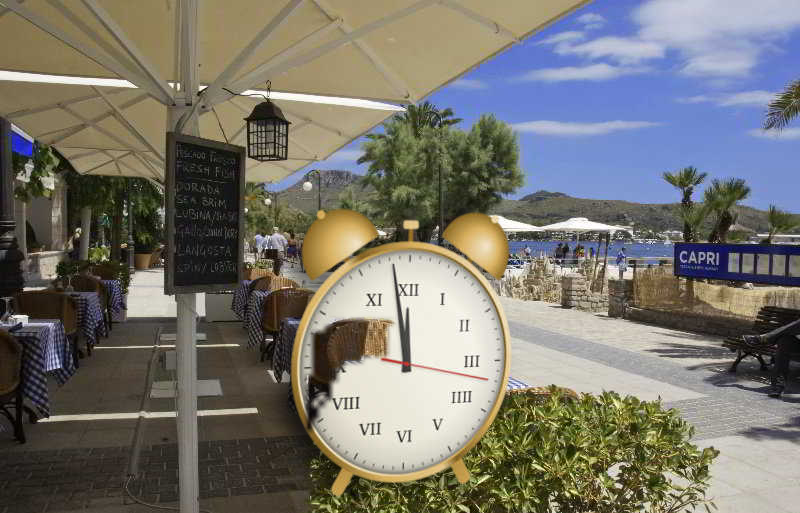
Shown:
11h58m17s
